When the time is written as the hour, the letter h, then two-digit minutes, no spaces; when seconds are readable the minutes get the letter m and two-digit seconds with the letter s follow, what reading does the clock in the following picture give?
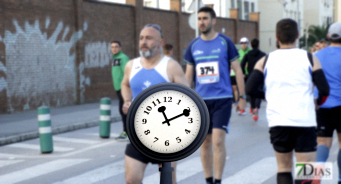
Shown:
11h11
